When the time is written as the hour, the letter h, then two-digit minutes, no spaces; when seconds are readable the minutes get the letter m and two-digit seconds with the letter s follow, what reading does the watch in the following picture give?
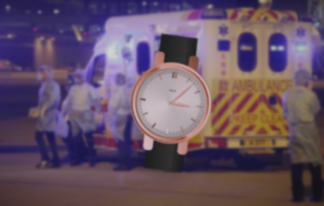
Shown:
3h07
